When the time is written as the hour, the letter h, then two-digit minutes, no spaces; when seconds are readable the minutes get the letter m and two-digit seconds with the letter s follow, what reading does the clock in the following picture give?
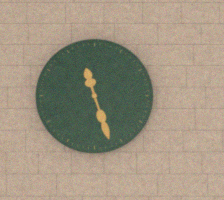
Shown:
11h27
